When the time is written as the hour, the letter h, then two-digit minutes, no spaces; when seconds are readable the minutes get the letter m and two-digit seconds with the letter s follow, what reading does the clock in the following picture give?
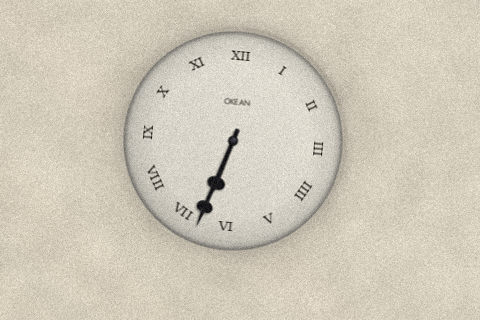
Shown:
6h33
